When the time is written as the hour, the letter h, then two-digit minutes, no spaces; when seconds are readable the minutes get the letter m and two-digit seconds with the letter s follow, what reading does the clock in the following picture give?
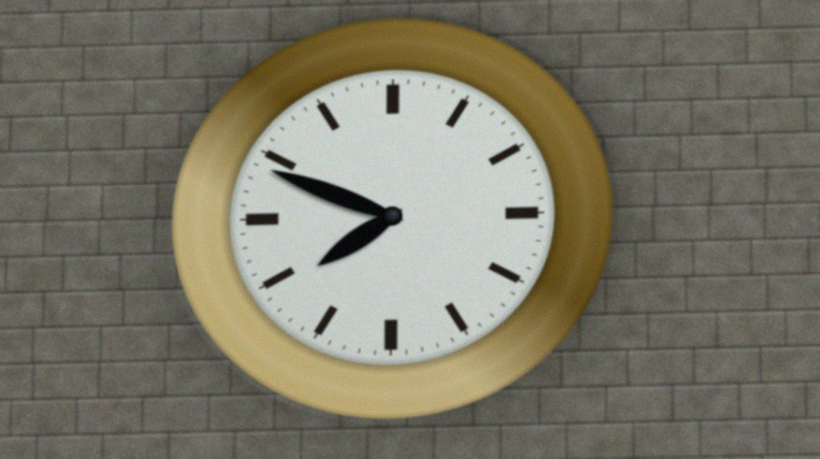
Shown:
7h49
